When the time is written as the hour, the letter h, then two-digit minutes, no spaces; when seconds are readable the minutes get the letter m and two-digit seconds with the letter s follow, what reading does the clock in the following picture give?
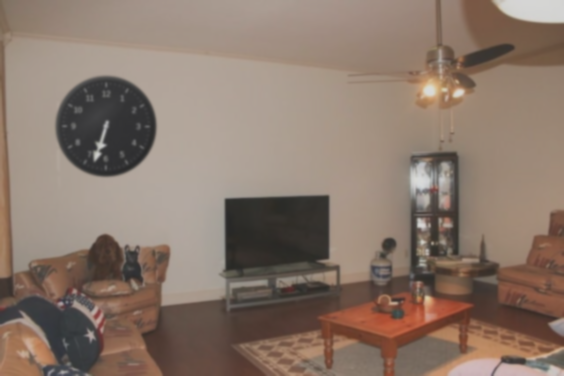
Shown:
6h33
